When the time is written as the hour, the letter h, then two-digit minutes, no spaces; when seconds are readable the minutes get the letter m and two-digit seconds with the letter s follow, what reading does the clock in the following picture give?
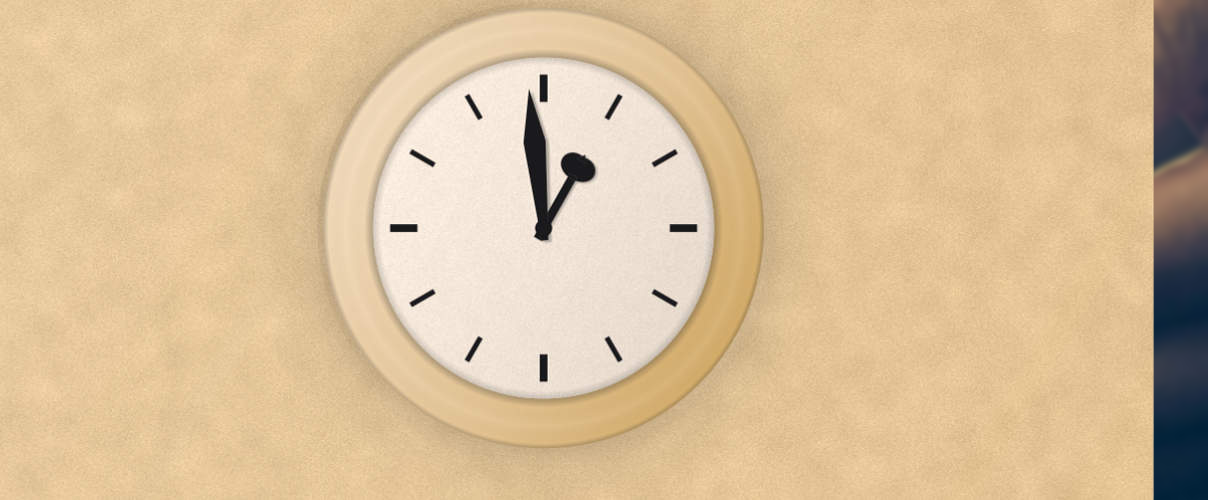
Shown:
12h59
